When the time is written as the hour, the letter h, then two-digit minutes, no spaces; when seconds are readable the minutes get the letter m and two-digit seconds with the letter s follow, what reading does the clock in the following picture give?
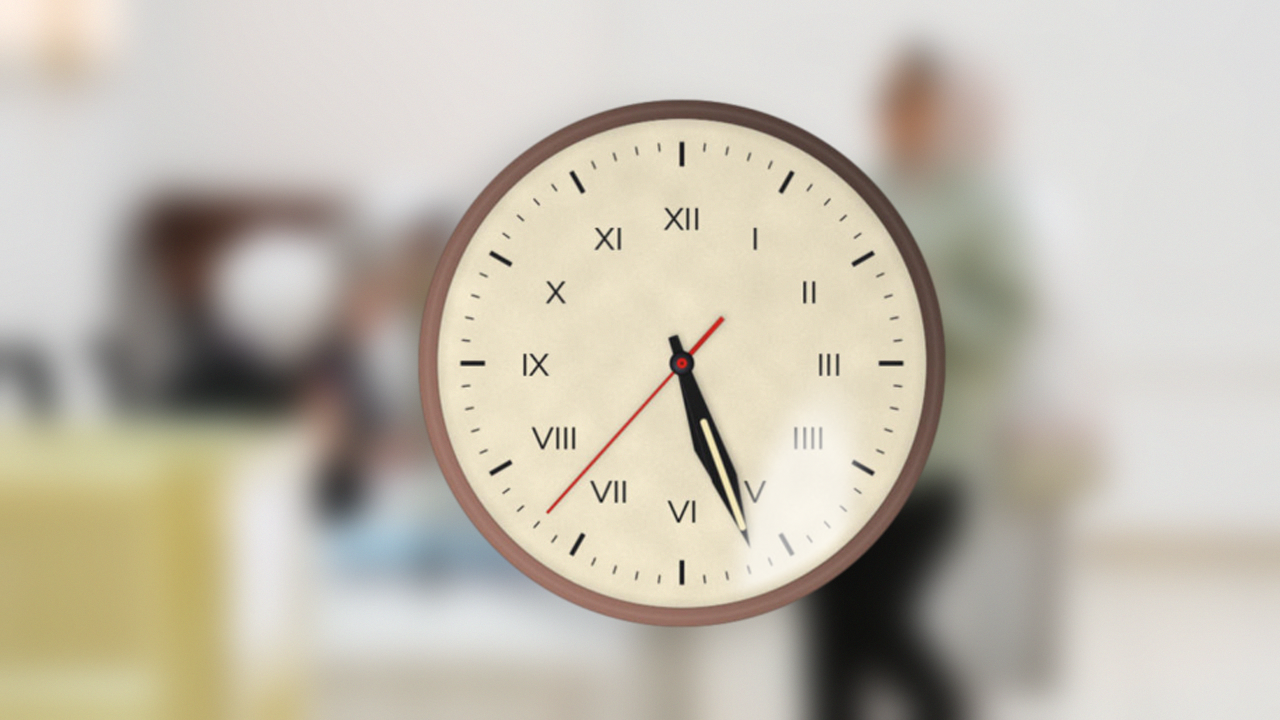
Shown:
5h26m37s
